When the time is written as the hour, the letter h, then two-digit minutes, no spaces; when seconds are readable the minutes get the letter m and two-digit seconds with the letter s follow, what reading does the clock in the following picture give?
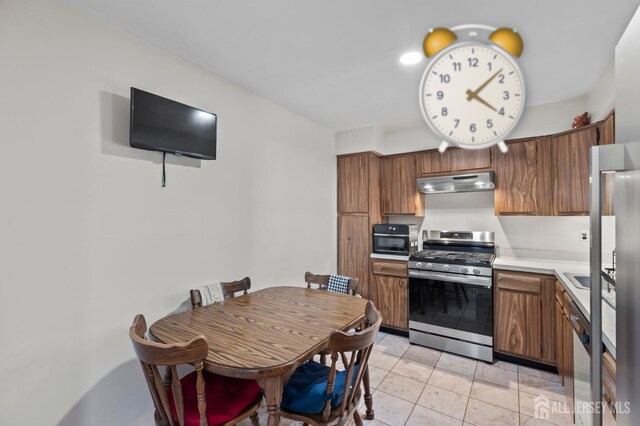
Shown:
4h08
